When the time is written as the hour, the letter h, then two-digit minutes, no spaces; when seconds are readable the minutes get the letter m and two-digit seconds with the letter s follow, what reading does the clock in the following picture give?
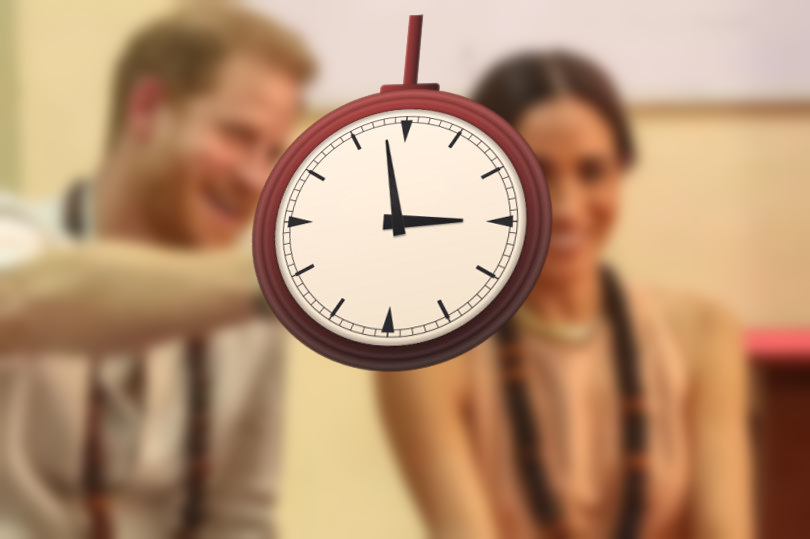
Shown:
2h58
